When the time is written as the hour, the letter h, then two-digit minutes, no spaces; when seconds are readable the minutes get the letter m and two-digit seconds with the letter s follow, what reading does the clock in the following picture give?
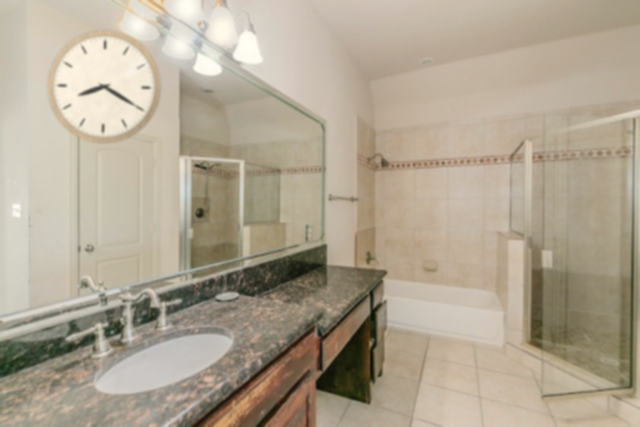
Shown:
8h20
